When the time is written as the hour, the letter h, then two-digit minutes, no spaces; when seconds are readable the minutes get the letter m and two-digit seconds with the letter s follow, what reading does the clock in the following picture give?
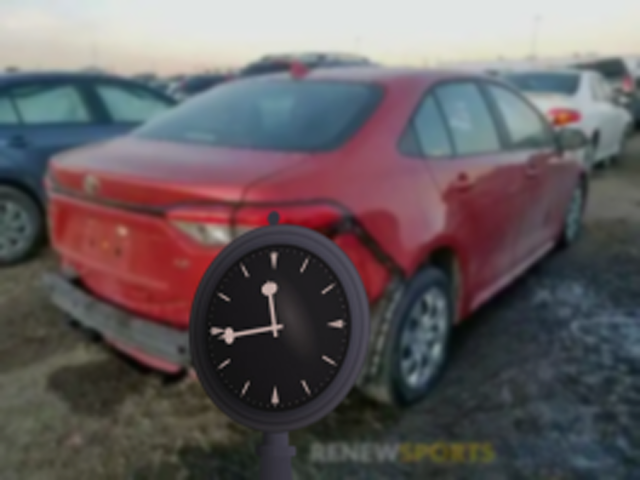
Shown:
11h44
